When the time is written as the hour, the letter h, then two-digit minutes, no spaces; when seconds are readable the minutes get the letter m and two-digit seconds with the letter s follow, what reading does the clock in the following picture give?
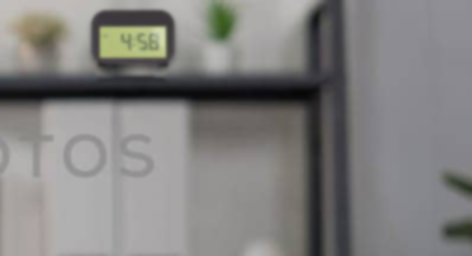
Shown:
4h58
